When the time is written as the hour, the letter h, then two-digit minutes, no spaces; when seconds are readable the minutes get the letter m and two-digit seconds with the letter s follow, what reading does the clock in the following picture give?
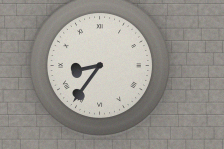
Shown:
8h36
